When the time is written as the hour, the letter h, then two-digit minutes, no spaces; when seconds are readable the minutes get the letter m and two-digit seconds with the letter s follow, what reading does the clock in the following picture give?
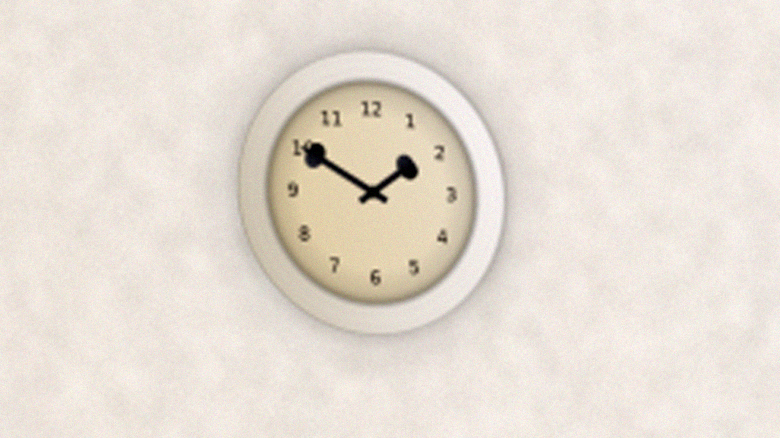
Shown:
1h50
